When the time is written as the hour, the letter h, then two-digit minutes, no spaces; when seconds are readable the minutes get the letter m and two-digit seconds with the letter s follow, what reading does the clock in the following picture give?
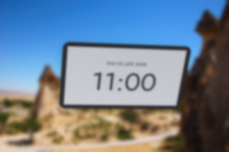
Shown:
11h00
